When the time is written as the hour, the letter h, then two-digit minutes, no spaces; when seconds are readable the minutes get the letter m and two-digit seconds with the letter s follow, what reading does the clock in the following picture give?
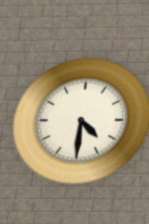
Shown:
4h30
